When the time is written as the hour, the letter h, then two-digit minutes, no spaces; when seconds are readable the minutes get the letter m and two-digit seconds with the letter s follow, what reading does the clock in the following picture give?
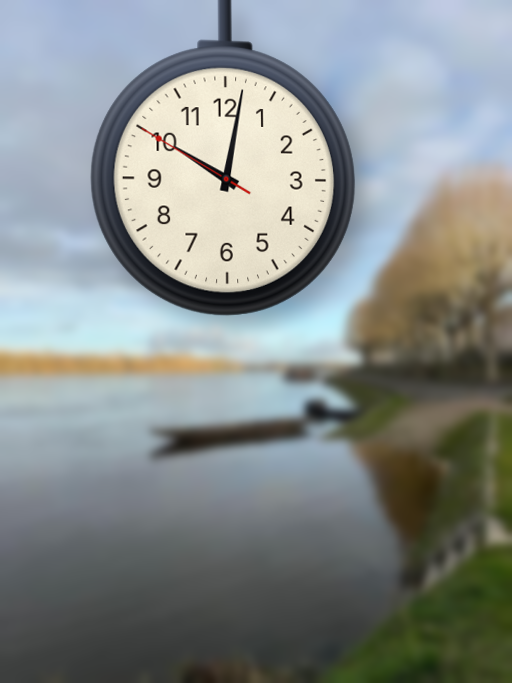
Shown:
10h01m50s
